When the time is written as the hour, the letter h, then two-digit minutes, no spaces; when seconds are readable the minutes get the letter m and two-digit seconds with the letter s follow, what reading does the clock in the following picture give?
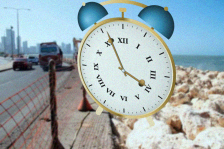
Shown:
3h56
